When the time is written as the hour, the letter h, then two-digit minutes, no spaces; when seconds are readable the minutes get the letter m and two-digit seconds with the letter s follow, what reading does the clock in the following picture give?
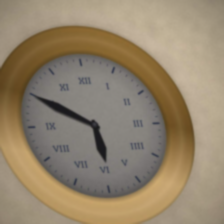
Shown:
5h50
